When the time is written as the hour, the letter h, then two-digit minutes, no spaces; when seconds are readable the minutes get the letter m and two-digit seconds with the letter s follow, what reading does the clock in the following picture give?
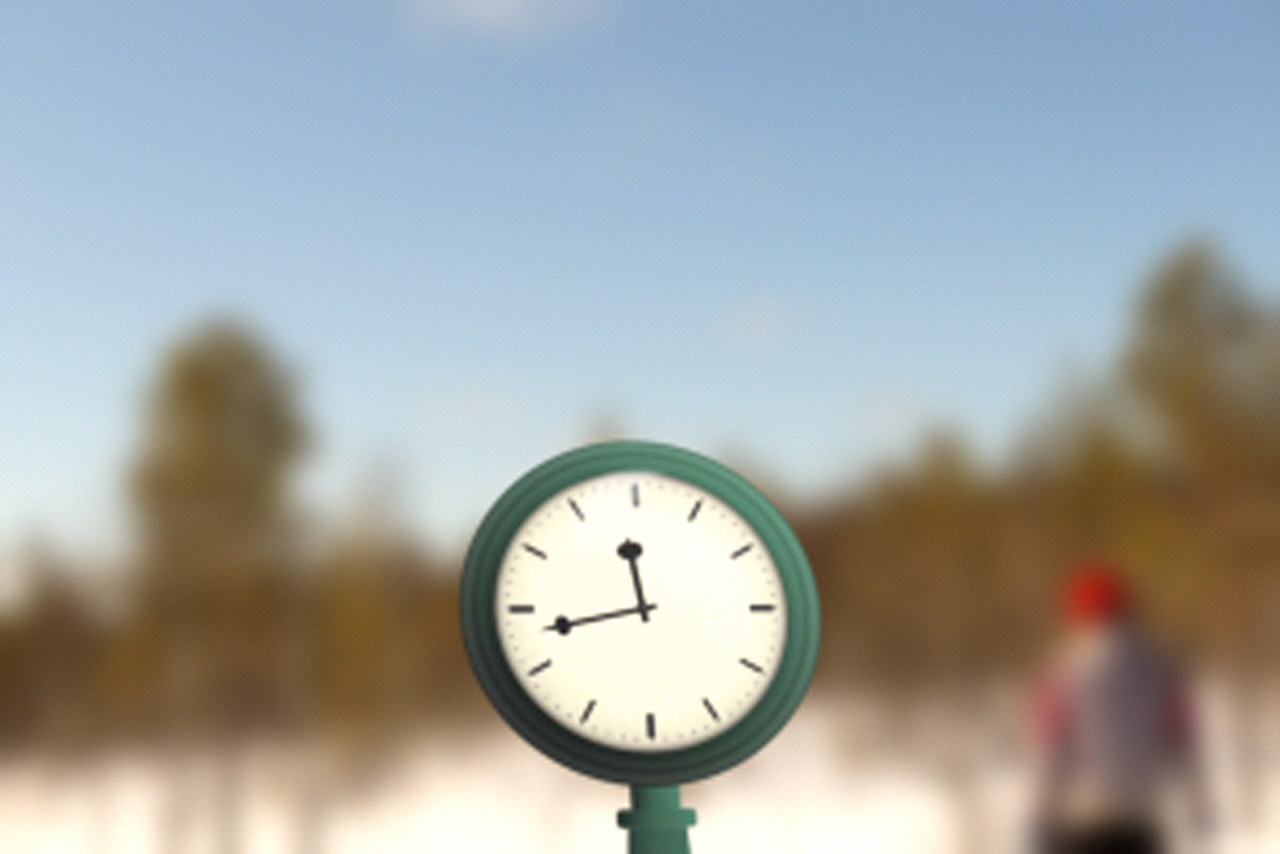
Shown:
11h43
